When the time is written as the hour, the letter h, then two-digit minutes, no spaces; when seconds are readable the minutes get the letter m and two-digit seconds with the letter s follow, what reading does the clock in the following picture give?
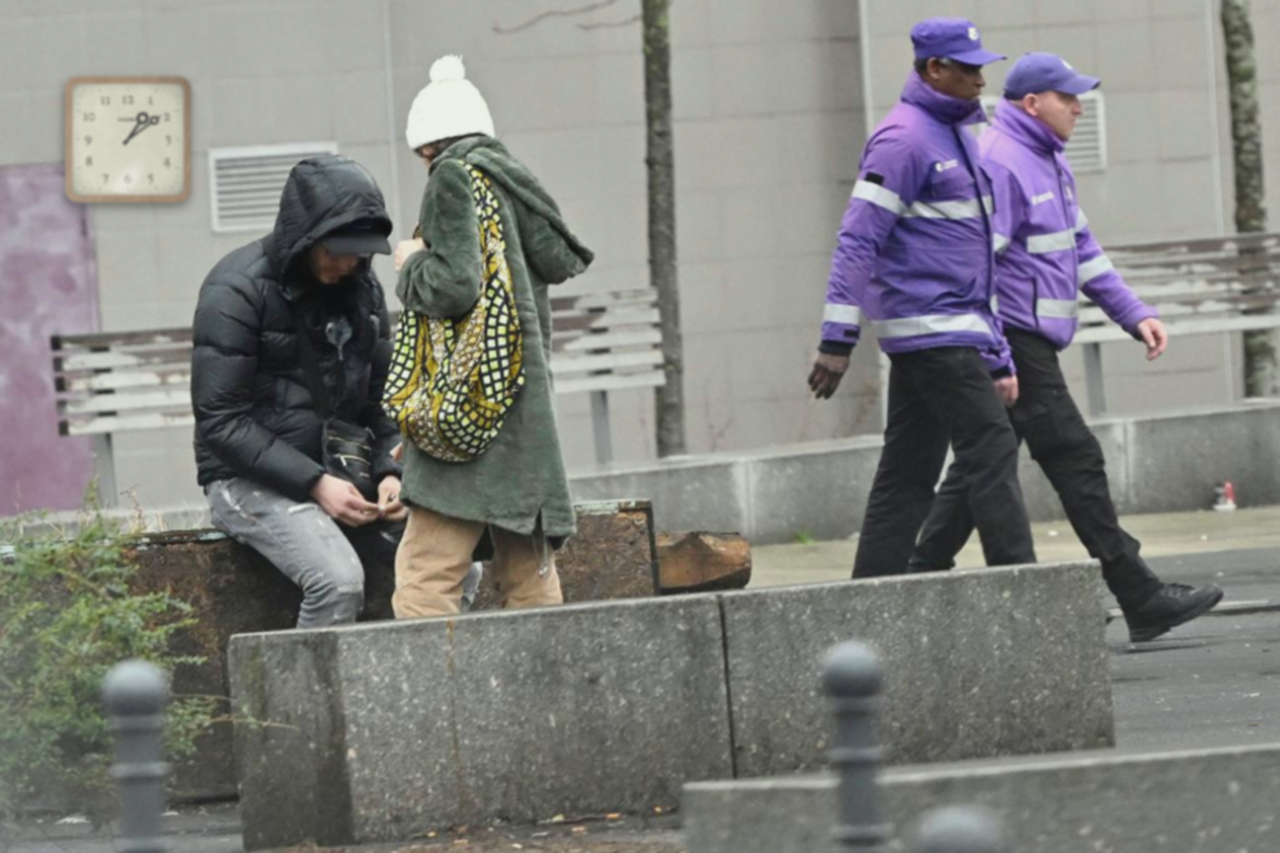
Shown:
1h09
